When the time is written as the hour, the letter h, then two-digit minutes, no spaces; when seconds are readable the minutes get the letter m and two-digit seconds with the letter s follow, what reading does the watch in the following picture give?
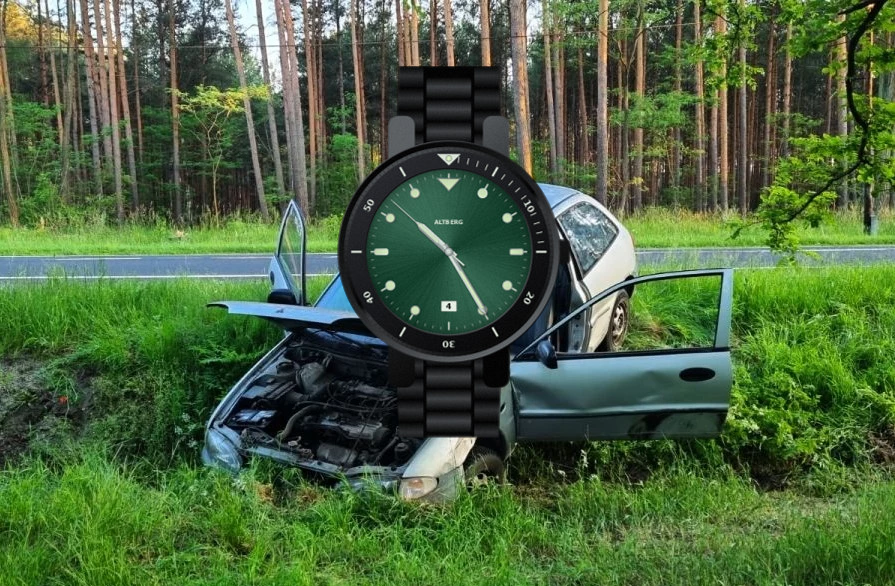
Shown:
10h24m52s
